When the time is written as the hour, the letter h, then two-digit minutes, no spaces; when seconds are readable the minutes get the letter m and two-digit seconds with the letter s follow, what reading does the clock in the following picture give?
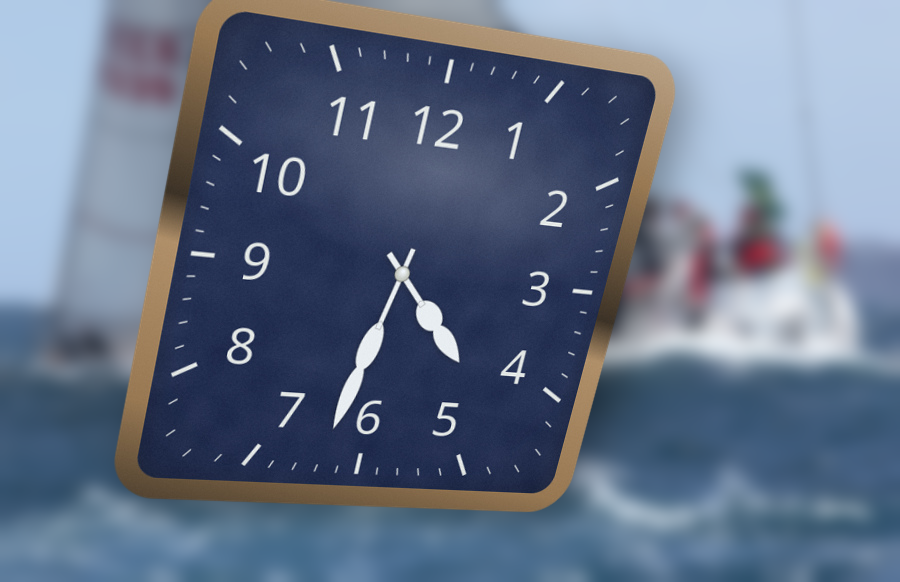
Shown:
4h32
